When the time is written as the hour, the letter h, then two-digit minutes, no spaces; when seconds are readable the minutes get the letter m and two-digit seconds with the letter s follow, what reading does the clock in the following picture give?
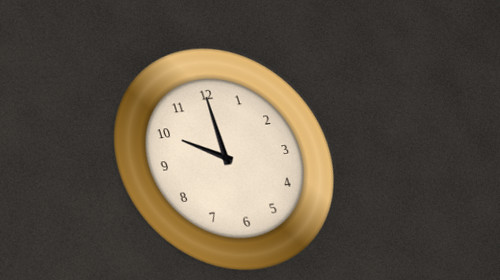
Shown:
10h00
